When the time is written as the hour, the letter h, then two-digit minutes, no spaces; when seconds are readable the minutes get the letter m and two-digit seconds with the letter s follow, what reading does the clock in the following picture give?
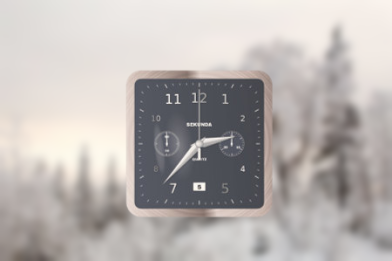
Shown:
2h37
